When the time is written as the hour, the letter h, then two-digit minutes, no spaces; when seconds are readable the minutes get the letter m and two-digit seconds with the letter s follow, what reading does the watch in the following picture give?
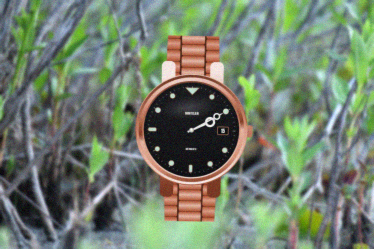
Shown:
2h10
